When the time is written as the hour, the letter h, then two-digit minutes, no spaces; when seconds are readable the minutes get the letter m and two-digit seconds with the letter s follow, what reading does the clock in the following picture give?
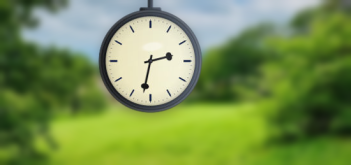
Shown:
2h32
